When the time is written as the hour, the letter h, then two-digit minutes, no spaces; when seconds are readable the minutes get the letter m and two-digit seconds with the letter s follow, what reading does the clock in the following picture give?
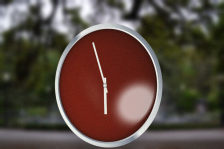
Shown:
5h57
